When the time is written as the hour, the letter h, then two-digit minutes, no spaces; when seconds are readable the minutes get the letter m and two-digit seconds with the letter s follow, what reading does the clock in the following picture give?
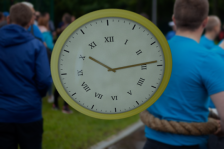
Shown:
10h14
